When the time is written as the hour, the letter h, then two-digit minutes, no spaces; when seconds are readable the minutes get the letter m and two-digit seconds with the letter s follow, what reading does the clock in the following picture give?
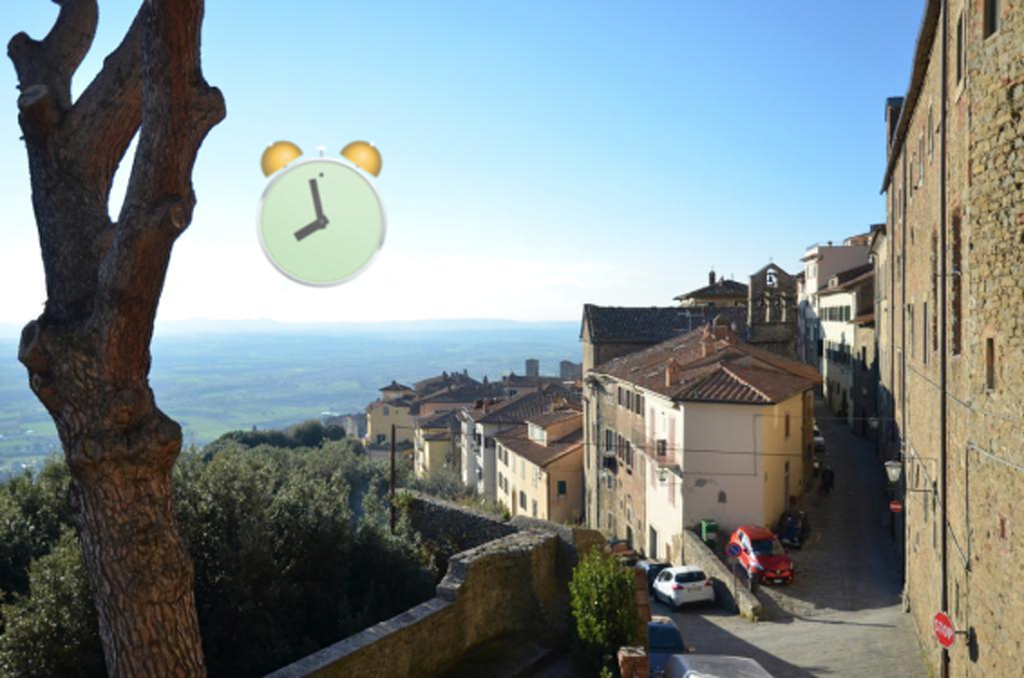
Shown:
7h58
